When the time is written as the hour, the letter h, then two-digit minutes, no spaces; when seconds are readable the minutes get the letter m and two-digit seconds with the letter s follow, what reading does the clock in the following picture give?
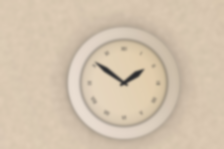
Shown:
1h51
